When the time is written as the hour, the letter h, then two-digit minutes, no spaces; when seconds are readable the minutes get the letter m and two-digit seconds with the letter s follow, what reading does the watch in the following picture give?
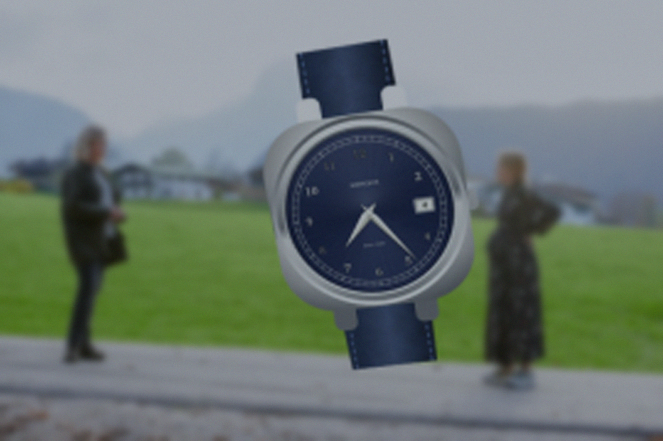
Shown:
7h24
